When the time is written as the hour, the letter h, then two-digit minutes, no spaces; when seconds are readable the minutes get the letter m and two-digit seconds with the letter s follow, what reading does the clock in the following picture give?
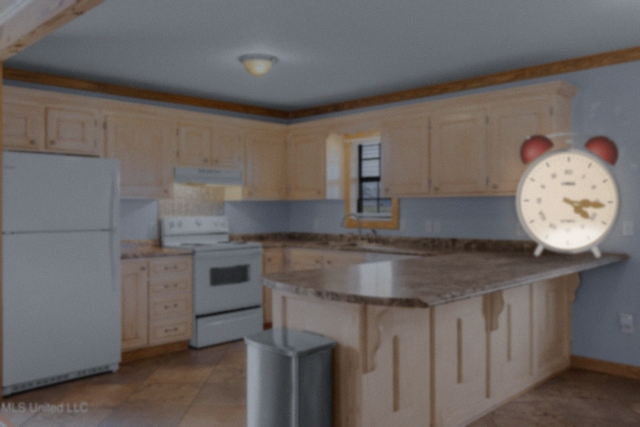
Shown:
4h16
